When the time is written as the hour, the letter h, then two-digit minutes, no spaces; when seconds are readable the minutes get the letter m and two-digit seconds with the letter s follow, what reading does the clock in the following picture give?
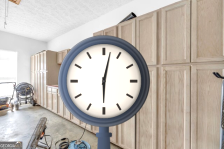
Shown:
6h02
